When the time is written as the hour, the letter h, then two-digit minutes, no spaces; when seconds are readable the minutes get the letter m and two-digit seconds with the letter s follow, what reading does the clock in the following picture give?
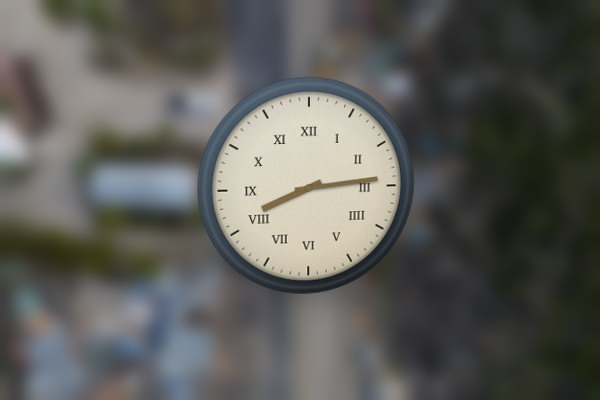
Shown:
8h14
